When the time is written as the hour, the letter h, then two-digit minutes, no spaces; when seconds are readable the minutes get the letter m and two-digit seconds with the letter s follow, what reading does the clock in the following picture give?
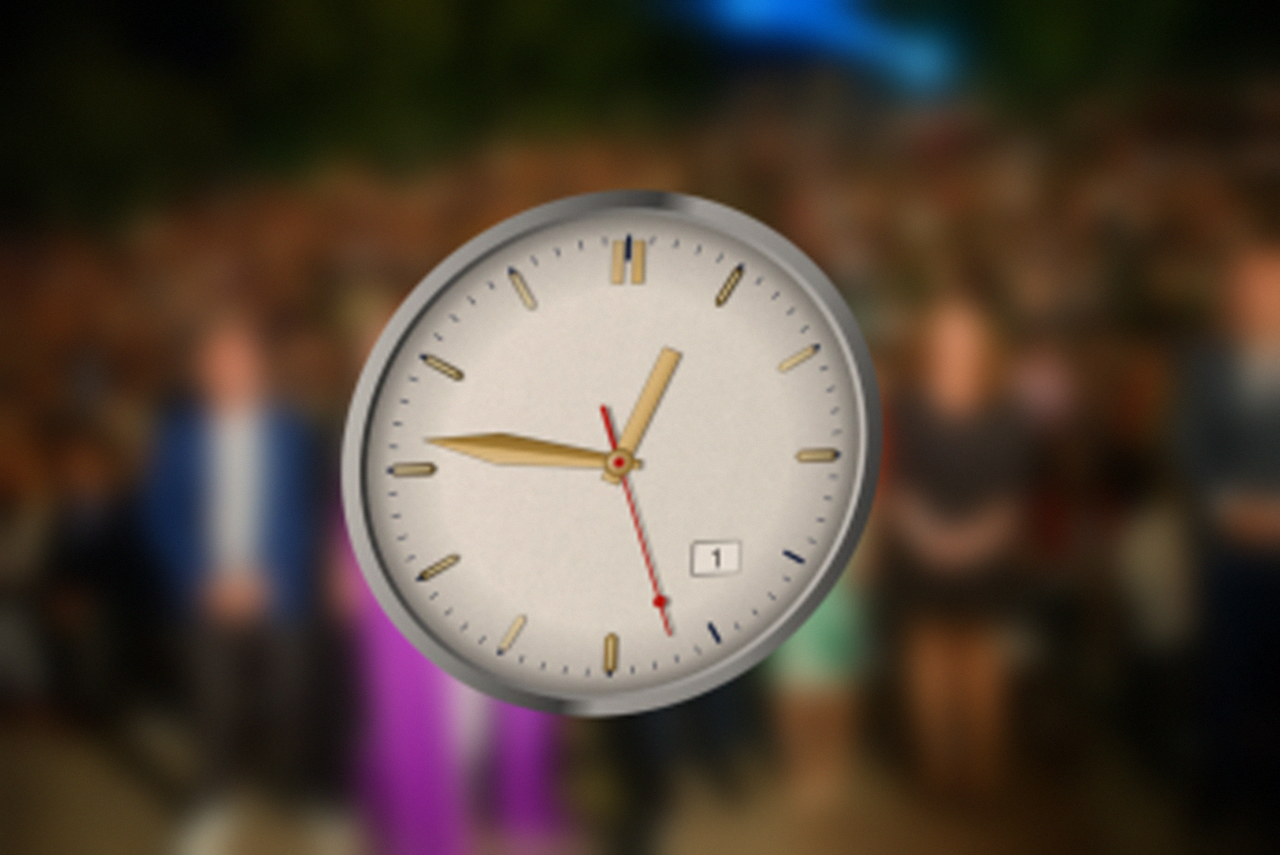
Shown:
12h46m27s
